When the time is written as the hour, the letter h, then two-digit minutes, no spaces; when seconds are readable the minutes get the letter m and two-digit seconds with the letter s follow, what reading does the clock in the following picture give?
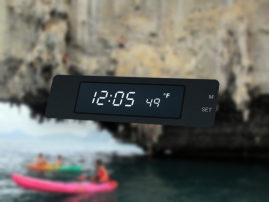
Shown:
12h05
